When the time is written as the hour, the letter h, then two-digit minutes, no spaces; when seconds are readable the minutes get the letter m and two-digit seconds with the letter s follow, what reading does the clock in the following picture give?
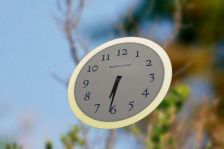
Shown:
6h31
